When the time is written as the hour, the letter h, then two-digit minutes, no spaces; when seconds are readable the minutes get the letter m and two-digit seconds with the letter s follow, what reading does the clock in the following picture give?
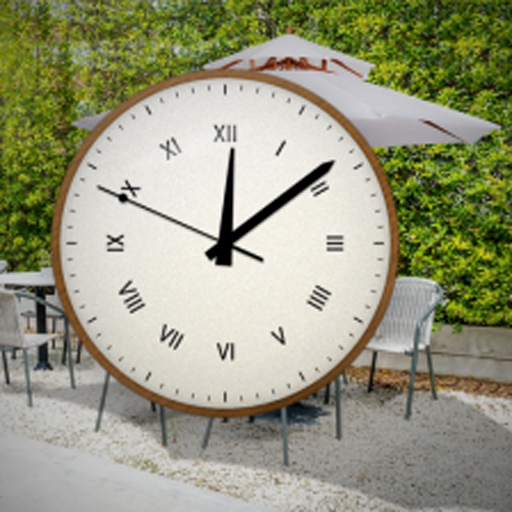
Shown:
12h08m49s
